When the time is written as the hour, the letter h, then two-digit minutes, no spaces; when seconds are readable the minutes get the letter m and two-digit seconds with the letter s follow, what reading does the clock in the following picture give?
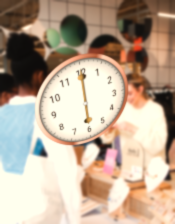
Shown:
6h00
